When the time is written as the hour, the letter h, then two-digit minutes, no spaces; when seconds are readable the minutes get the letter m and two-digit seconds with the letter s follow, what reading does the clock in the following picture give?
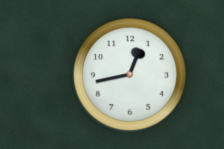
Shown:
12h43
